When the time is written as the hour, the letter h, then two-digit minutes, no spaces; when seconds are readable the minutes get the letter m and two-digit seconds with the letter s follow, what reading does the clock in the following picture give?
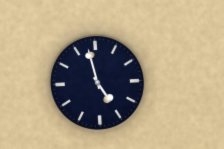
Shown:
4h58
